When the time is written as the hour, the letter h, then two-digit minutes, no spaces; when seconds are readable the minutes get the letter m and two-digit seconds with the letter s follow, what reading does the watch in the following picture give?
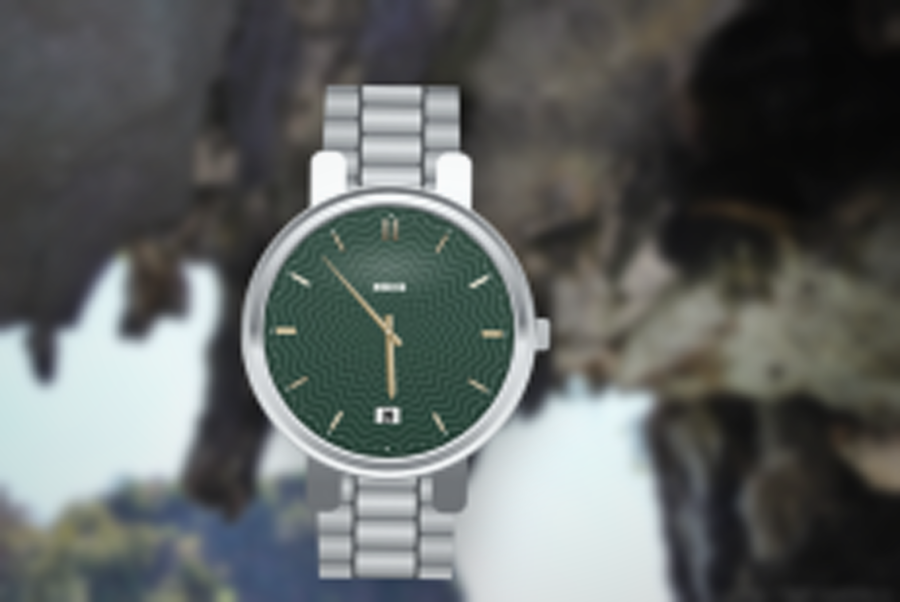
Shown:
5h53
